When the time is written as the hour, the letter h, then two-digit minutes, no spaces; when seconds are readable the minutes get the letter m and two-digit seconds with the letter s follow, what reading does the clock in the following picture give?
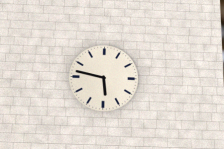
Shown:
5h47
